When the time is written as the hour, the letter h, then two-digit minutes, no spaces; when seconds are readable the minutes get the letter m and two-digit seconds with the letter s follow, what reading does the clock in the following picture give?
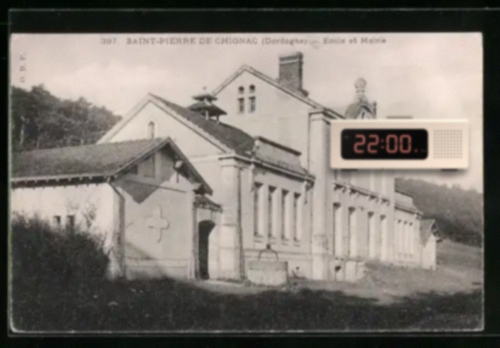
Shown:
22h00
